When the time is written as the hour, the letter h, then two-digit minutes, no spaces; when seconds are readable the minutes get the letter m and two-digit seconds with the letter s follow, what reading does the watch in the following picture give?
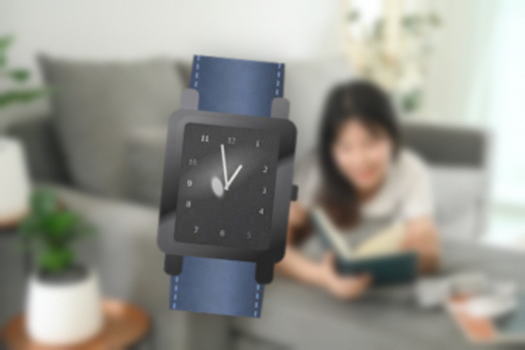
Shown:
12h58
